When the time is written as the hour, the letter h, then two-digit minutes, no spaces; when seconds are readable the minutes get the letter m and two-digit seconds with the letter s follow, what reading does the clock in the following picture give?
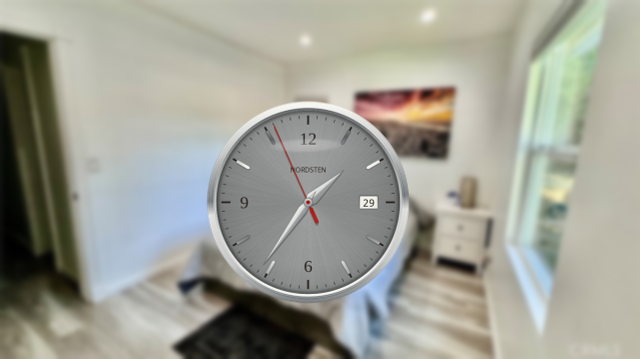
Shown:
1h35m56s
